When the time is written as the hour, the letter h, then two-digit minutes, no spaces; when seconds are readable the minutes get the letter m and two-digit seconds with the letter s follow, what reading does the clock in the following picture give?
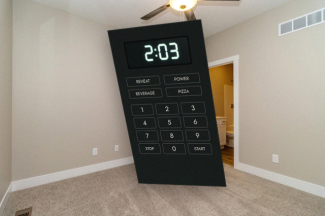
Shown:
2h03
